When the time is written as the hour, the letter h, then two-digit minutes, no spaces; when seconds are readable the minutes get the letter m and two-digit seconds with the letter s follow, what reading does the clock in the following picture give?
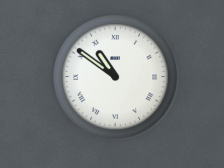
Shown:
10h51
